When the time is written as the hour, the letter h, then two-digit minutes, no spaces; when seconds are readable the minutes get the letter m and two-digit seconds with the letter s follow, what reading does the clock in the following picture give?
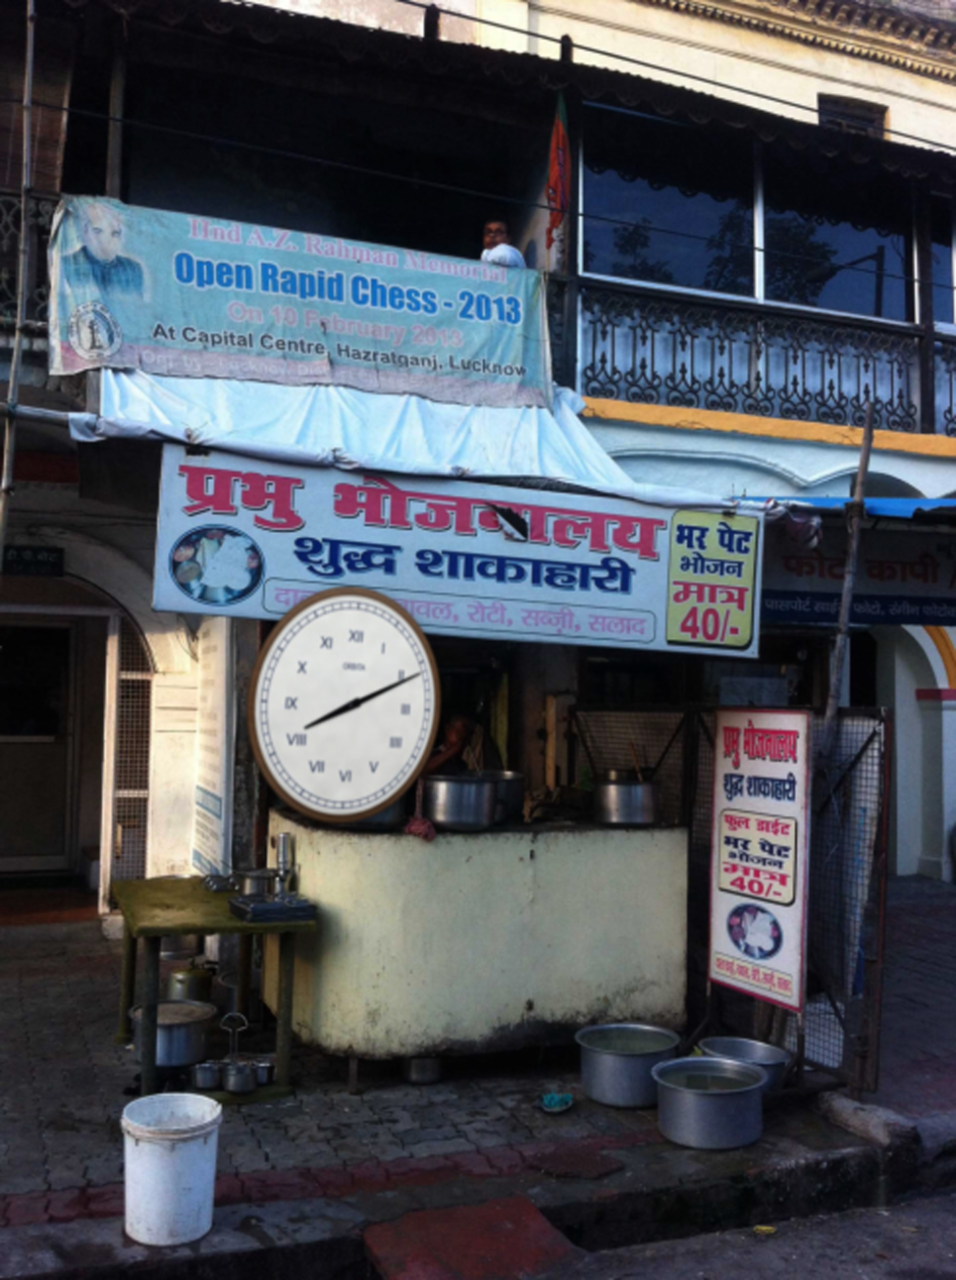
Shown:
8h11
